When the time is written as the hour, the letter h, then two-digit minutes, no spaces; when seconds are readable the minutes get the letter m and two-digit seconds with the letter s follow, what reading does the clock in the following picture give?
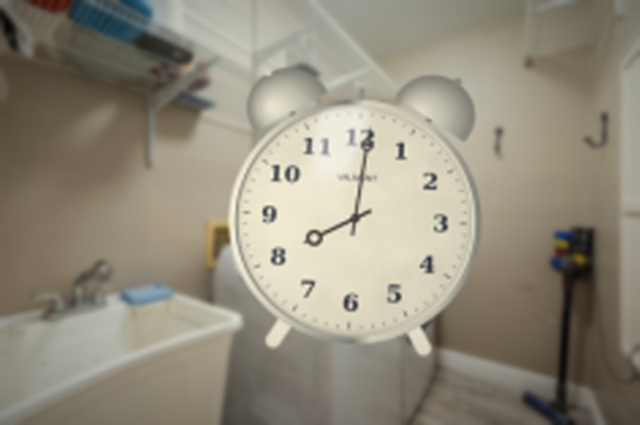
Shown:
8h01
